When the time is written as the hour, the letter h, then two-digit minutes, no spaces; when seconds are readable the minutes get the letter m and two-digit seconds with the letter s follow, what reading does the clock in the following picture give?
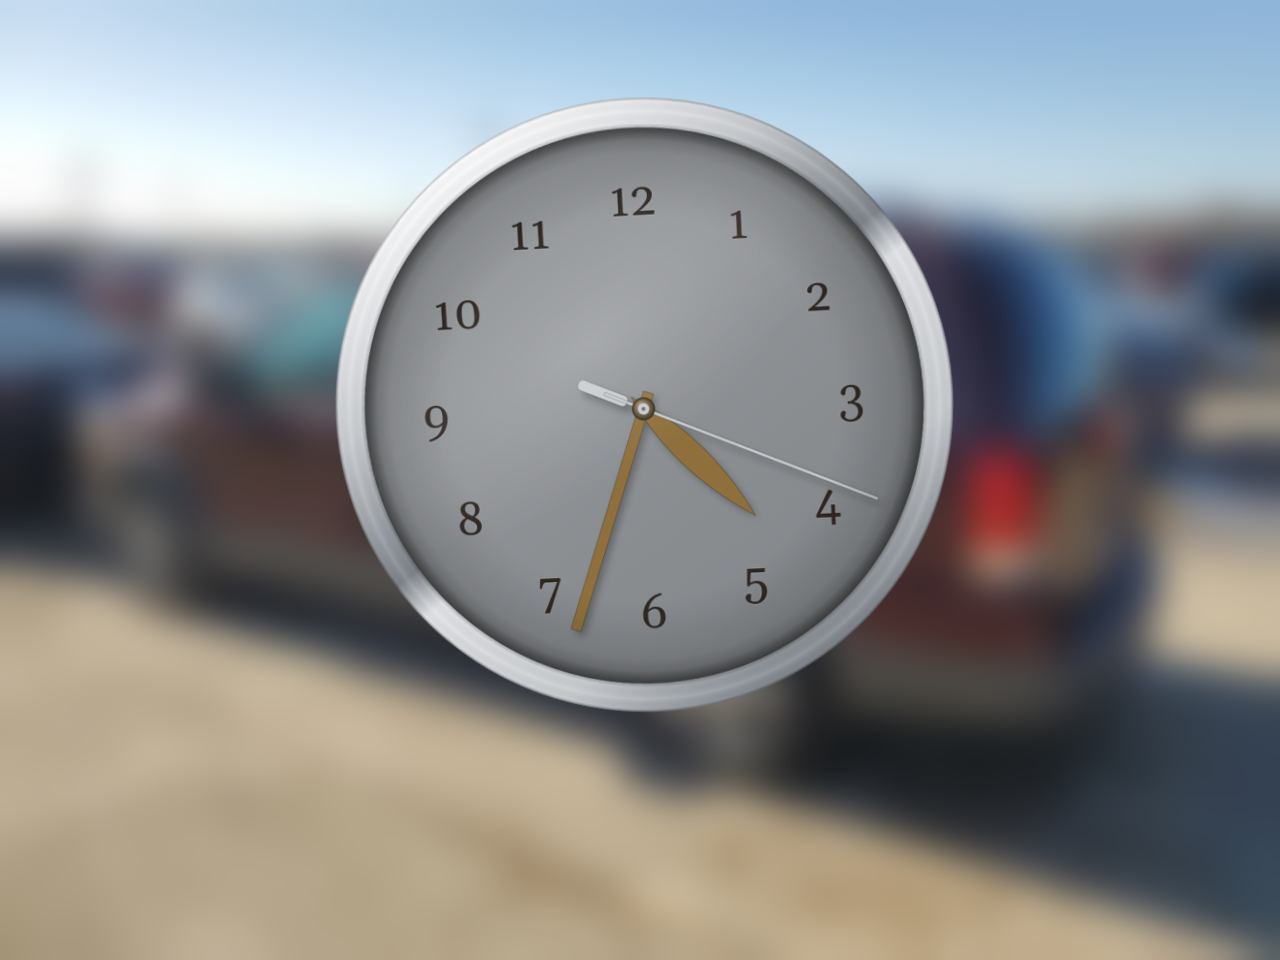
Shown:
4h33m19s
